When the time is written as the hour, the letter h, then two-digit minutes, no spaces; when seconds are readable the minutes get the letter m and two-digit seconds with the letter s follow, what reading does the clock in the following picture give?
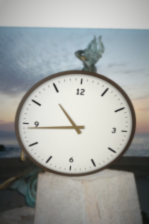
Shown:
10h44
